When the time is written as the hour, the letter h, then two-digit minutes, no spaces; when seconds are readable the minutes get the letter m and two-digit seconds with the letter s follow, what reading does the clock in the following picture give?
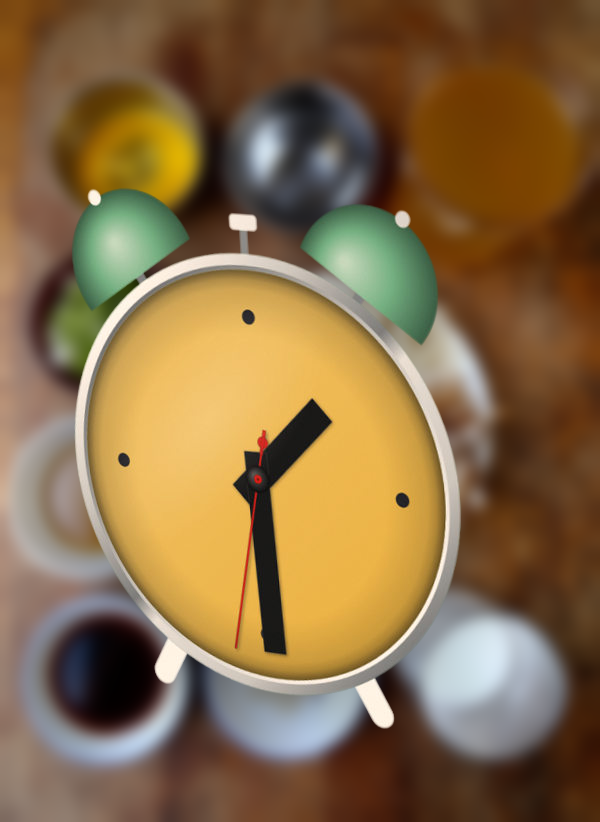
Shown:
1h29m32s
